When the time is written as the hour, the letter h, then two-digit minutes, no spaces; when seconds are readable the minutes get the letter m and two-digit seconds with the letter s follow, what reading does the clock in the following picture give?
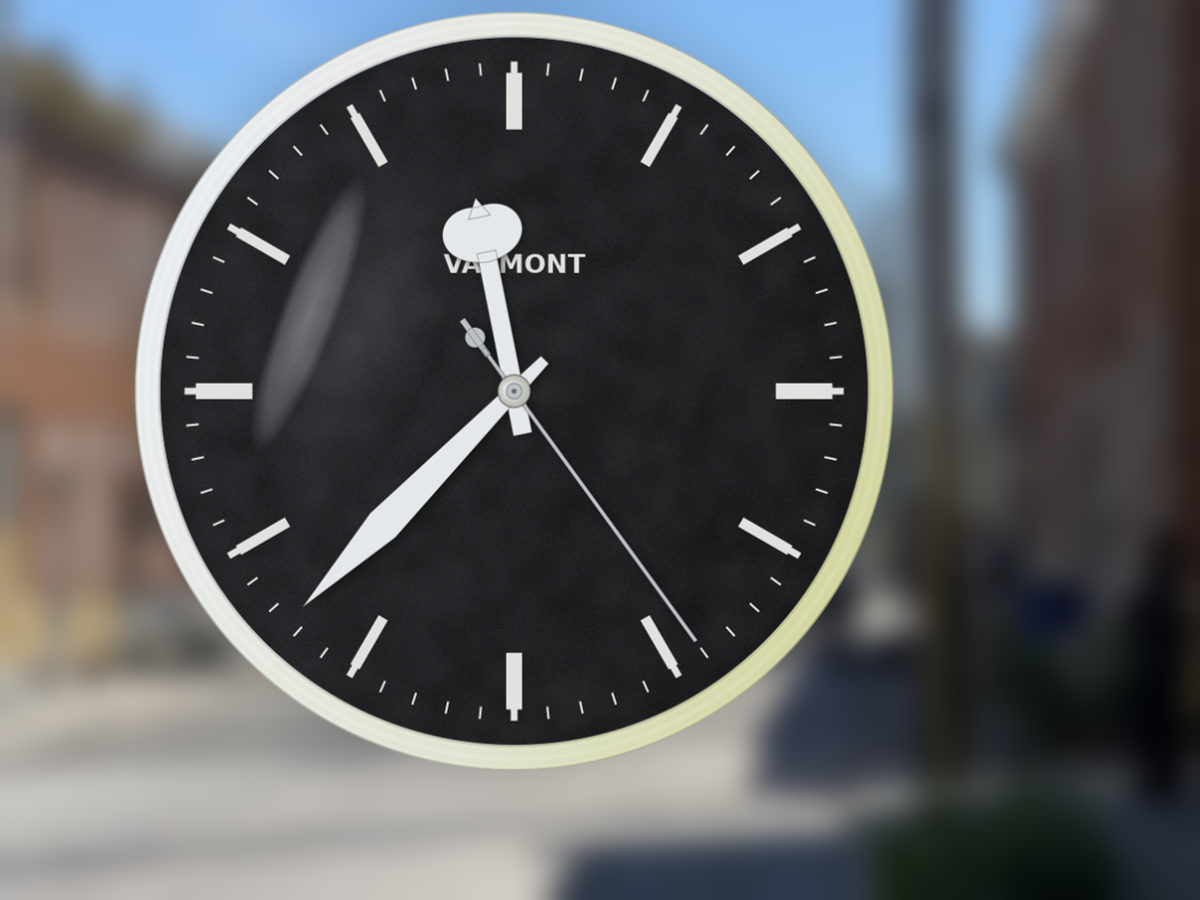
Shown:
11h37m24s
